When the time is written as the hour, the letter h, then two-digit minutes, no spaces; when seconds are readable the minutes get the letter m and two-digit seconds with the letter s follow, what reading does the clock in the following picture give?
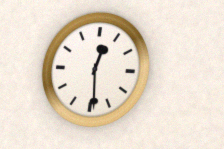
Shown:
12h29
